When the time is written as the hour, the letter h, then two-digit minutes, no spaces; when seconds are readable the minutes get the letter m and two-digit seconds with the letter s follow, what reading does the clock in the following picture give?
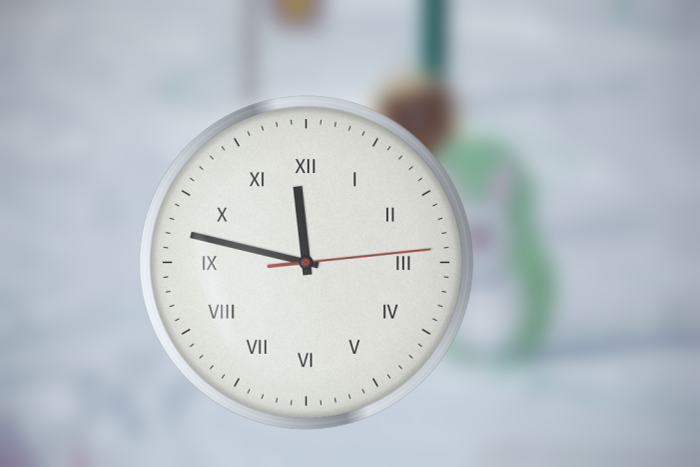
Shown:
11h47m14s
